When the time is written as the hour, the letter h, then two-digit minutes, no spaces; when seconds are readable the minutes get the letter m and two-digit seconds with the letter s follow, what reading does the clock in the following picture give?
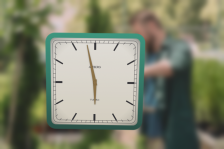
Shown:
5h58
